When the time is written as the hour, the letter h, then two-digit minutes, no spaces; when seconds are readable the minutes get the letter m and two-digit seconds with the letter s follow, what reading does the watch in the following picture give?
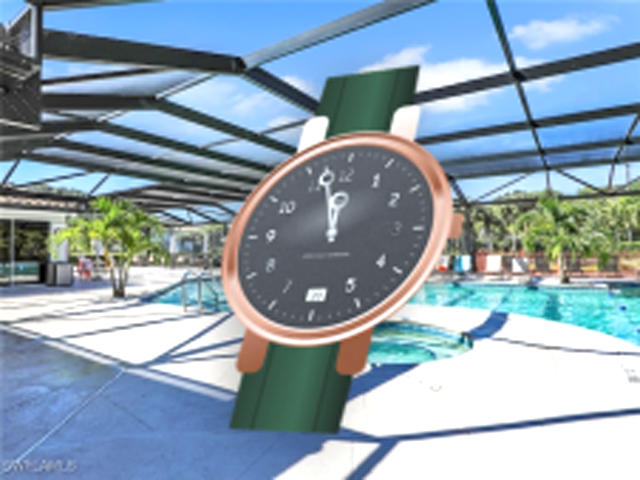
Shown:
11h57
